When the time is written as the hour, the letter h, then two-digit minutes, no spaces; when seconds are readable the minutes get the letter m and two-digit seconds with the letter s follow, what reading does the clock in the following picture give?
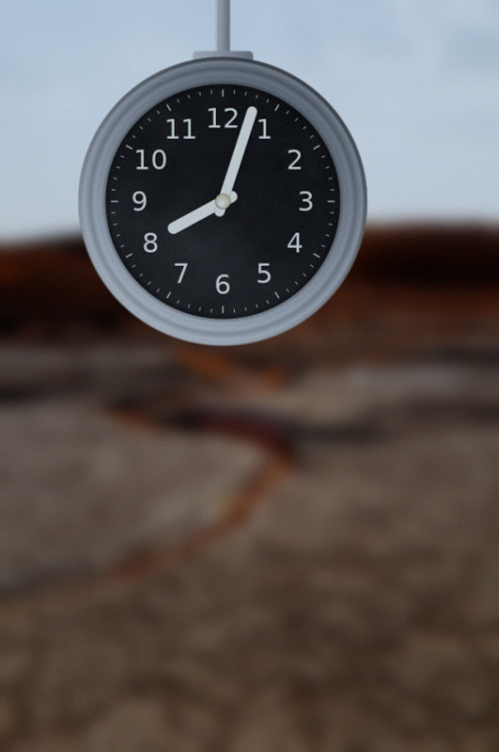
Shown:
8h03
